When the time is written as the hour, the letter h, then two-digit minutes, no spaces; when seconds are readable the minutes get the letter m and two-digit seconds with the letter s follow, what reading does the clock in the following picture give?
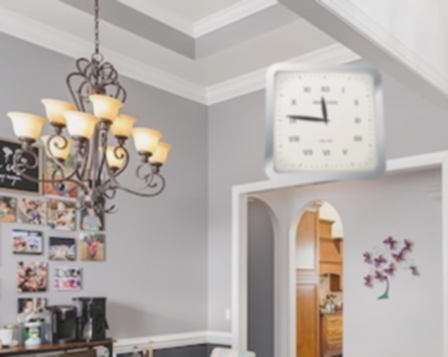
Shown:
11h46
